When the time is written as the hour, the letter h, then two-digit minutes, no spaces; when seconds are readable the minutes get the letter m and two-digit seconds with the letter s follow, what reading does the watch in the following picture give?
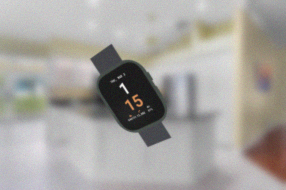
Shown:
1h15
